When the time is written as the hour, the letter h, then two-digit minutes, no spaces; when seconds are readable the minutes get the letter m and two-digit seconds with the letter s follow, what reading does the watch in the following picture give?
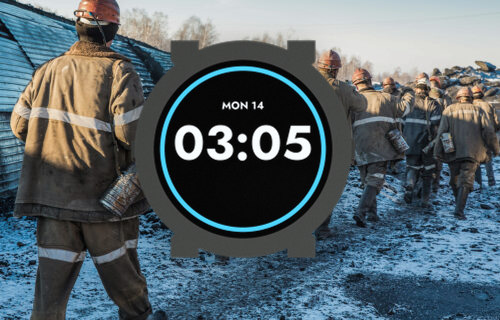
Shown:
3h05
